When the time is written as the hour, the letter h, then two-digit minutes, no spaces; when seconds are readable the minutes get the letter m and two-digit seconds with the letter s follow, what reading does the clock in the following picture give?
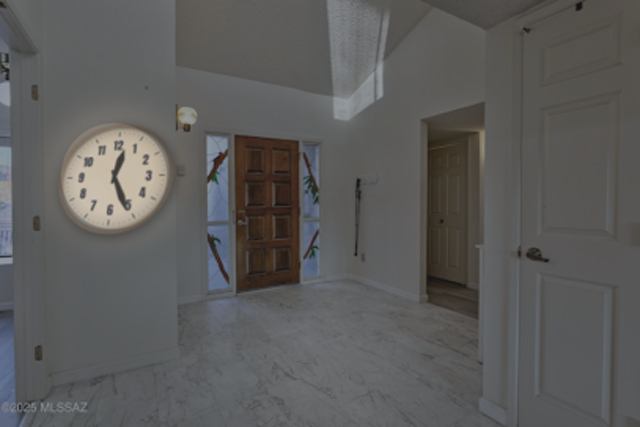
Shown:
12h26
